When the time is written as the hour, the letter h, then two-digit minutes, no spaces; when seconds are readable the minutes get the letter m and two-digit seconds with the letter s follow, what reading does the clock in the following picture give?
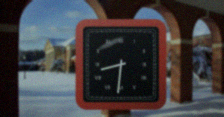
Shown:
8h31
